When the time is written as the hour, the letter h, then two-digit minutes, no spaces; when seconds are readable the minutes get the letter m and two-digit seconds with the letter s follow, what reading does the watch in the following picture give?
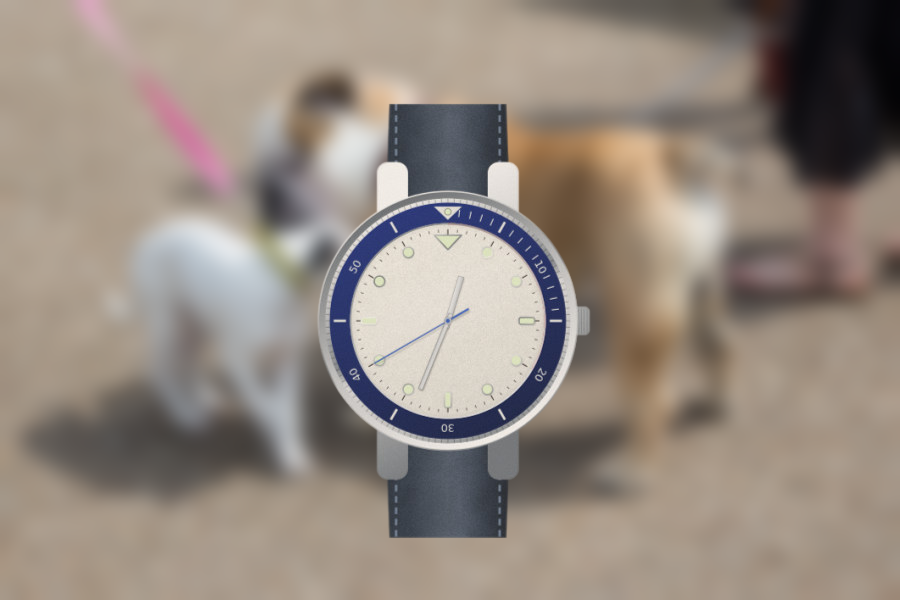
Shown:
12h33m40s
